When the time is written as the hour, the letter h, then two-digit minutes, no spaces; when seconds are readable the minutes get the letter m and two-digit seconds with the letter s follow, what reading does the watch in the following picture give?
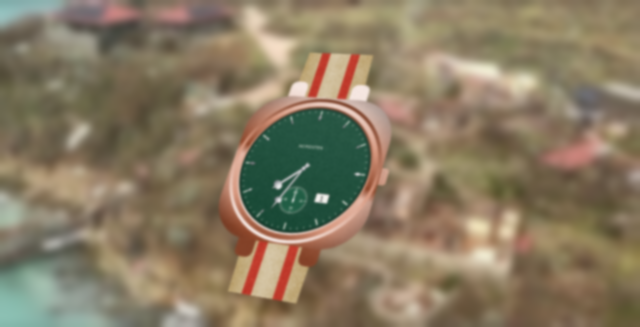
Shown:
7h34
